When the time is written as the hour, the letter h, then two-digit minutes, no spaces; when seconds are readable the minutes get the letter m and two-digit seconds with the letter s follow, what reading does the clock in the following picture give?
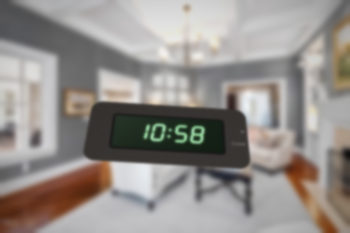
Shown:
10h58
